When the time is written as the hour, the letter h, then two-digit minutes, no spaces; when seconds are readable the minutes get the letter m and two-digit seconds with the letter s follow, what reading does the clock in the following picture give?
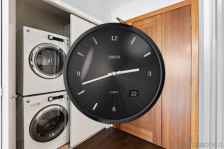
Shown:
2h42
